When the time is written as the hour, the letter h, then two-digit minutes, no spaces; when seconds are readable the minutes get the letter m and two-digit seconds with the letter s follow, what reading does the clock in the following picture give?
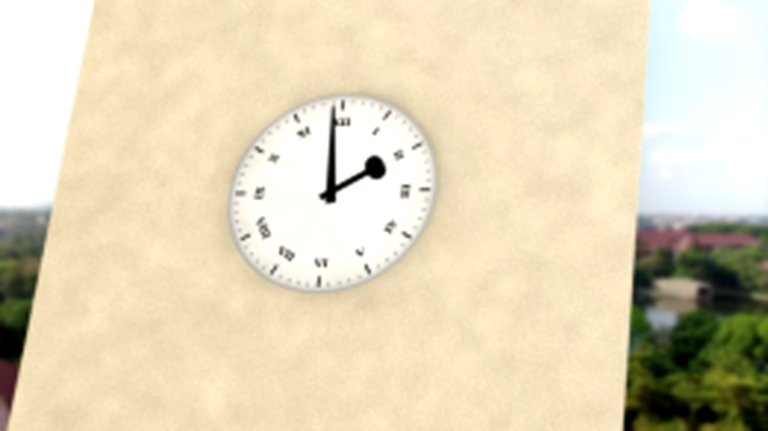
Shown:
1h59
